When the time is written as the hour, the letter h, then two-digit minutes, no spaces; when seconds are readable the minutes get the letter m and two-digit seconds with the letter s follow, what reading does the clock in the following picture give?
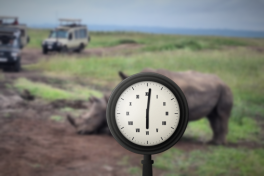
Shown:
6h01
